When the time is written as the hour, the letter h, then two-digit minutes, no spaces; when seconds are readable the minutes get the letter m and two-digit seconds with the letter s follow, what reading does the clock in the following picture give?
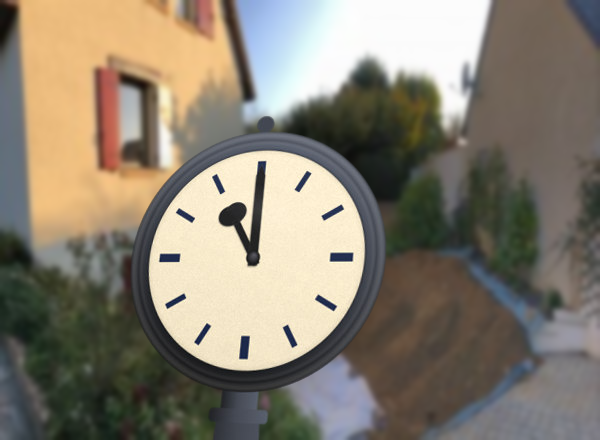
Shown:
11h00
